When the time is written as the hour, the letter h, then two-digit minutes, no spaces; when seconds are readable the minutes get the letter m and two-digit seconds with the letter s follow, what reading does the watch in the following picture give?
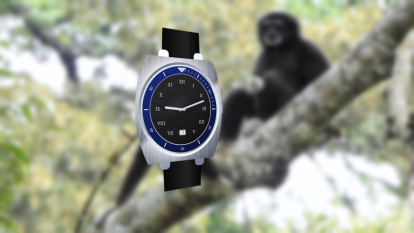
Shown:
9h12
